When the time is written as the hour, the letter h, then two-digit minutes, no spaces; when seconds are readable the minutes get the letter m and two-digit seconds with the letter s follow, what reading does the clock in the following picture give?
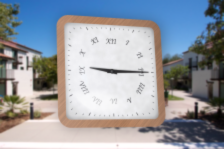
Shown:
9h15
